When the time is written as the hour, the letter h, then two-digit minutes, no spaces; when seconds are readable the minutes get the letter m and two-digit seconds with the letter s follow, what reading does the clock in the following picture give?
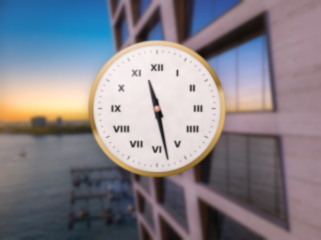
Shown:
11h28
